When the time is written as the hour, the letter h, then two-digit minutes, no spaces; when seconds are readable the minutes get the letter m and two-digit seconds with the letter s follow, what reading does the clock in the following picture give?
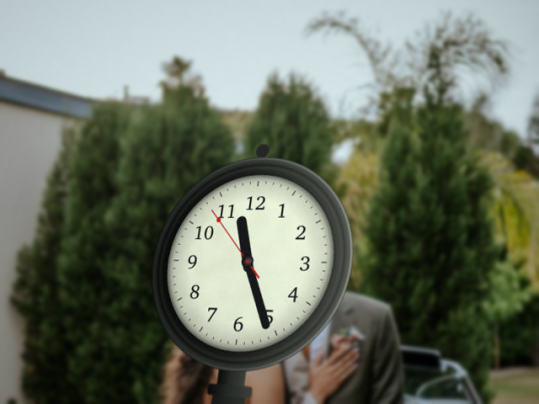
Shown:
11h25m53s
